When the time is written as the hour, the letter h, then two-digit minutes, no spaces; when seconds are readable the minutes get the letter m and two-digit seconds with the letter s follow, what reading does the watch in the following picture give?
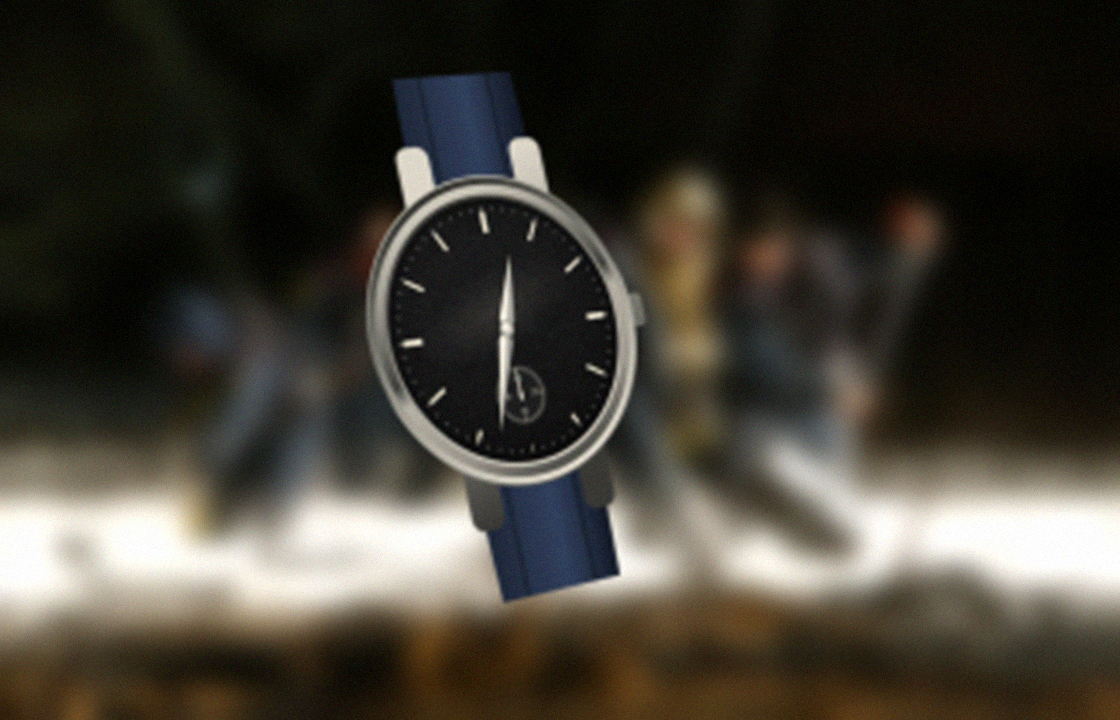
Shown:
12h33
